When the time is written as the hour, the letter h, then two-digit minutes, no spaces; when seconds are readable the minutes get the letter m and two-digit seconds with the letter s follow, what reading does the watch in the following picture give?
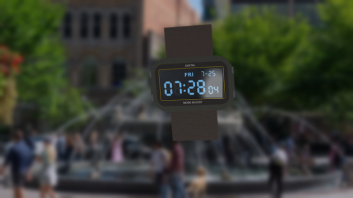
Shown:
7h28m04s
